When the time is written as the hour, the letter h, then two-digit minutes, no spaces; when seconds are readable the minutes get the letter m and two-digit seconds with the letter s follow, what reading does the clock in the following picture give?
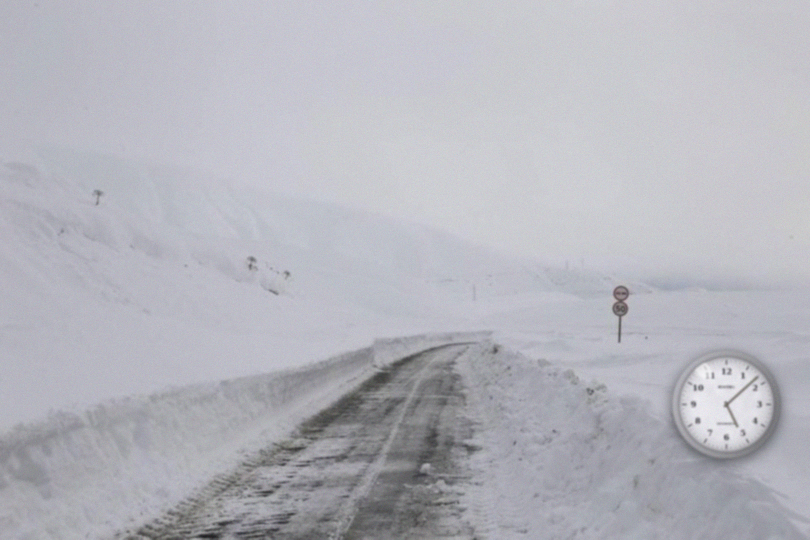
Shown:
5h08
